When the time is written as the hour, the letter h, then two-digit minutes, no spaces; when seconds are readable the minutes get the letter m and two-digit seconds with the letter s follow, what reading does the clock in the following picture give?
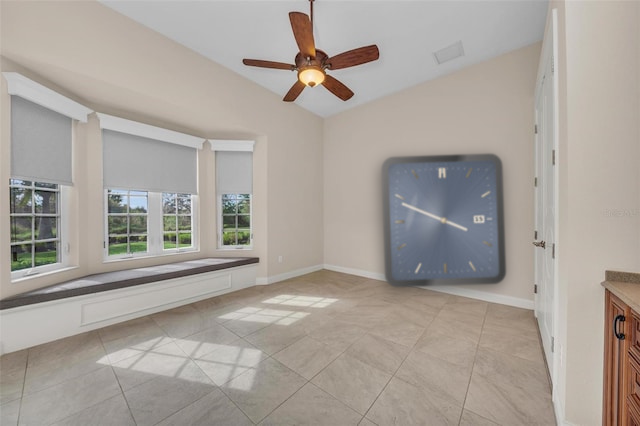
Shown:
3h49
